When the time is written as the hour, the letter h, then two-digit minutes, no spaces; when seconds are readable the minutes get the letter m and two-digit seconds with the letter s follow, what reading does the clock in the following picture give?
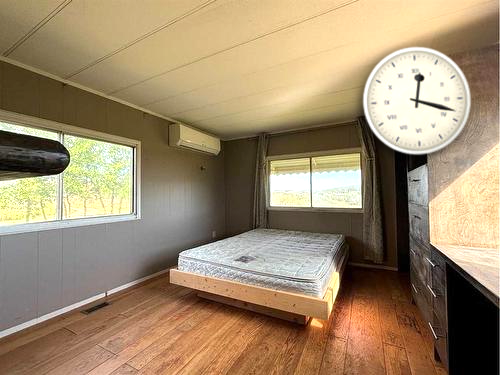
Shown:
12h18
